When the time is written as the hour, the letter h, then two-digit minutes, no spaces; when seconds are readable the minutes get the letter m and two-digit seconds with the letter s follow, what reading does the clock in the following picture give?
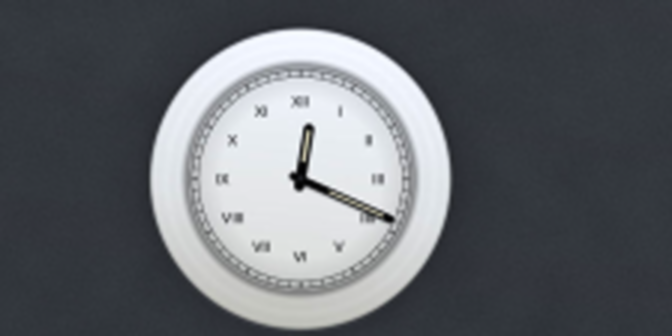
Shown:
12h19
